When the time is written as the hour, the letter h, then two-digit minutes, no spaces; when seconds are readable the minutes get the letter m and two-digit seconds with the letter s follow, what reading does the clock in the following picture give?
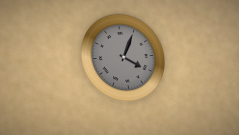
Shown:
4h05
